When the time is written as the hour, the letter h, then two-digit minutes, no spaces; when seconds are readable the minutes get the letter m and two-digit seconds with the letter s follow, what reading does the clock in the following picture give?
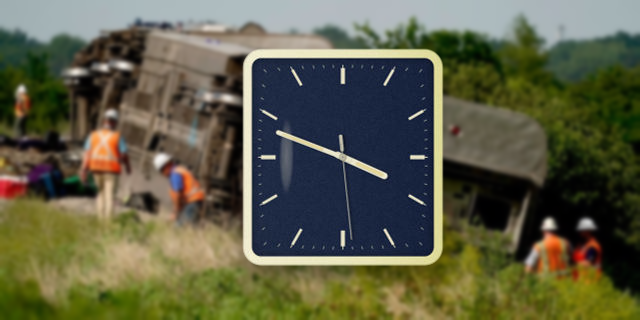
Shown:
3h48m29s
